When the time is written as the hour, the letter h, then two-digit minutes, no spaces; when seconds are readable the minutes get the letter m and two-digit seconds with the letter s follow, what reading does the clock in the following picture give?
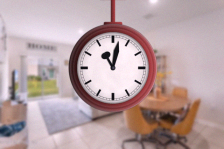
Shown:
11h02
